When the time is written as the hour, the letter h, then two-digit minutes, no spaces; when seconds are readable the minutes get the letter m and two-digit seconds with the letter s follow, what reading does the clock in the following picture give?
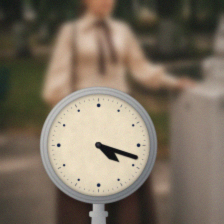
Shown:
4h18
